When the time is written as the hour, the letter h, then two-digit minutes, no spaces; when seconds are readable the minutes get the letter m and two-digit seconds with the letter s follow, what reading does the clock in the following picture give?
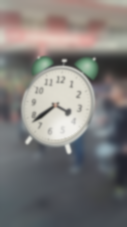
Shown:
3h38
